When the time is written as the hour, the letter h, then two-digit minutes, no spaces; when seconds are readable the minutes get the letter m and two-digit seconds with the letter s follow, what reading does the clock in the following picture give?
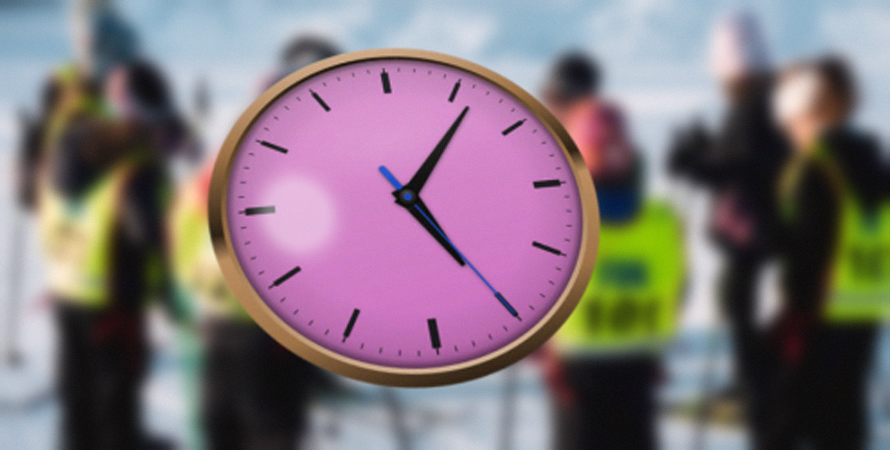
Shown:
5h06m25s
